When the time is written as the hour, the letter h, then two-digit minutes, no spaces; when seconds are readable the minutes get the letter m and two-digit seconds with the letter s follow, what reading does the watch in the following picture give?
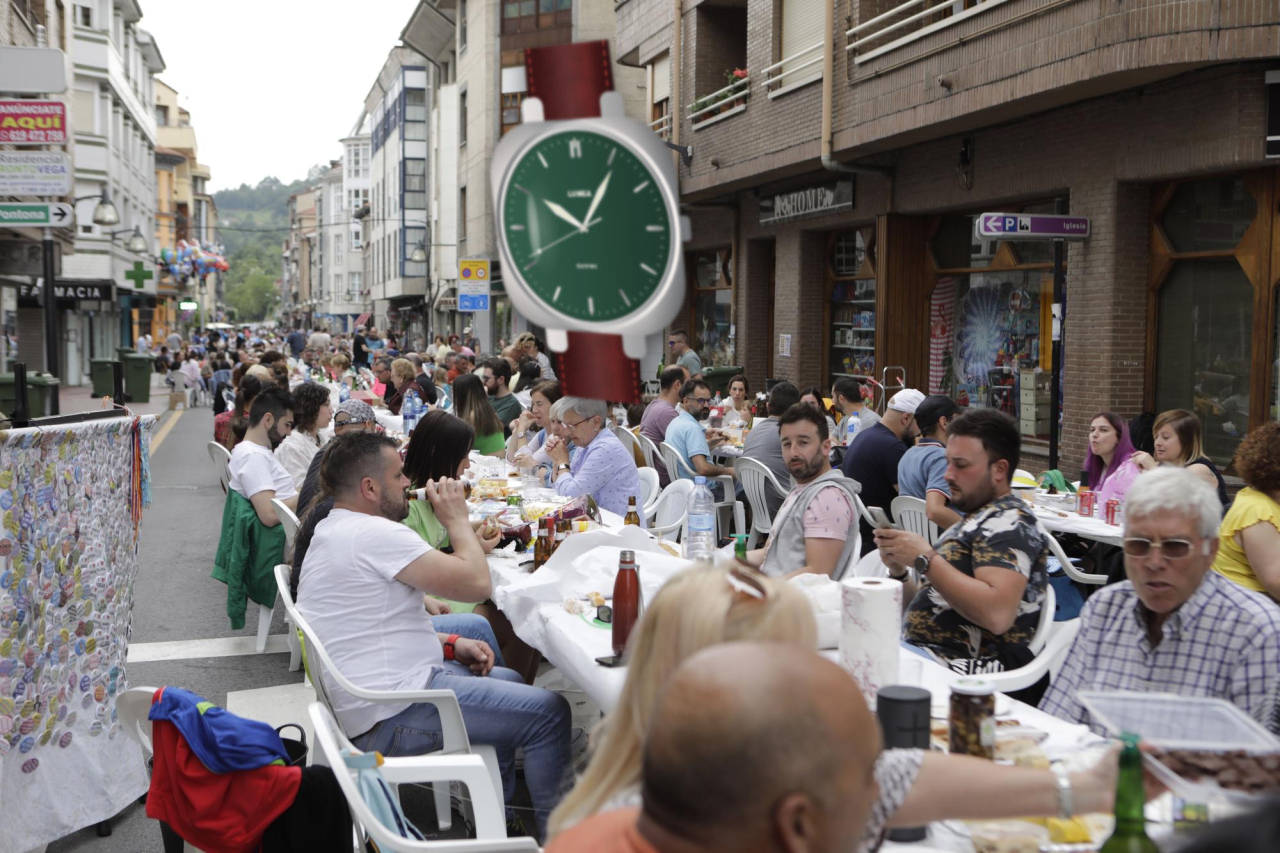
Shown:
10h05m41s
